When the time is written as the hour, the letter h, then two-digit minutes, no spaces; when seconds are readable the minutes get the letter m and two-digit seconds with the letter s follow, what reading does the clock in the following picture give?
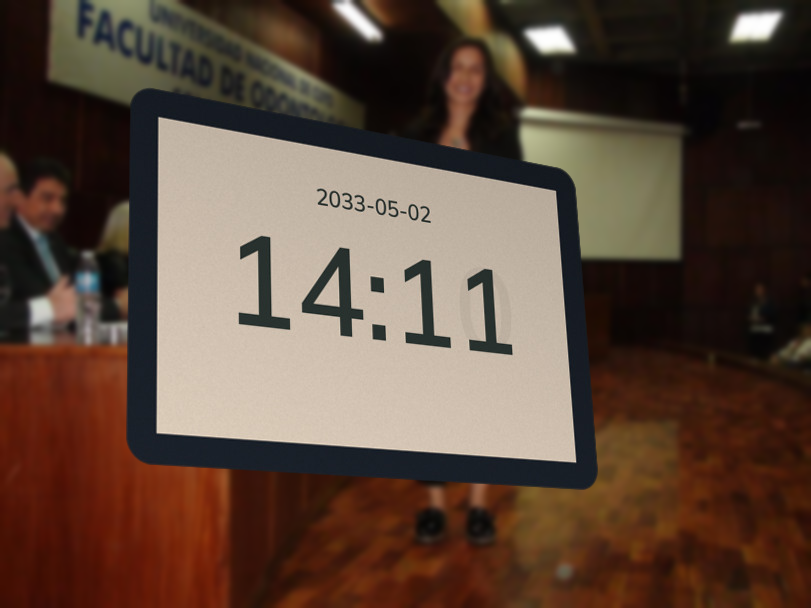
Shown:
14h11
